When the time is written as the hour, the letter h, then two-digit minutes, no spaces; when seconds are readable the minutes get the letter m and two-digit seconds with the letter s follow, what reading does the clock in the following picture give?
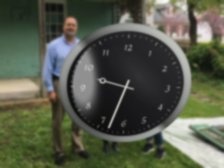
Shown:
9h33
